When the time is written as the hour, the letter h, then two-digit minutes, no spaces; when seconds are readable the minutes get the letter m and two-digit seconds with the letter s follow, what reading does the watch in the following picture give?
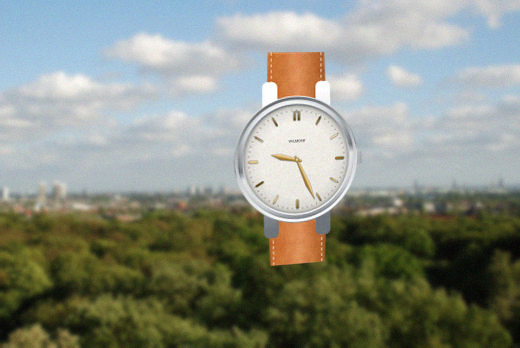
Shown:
9h26
